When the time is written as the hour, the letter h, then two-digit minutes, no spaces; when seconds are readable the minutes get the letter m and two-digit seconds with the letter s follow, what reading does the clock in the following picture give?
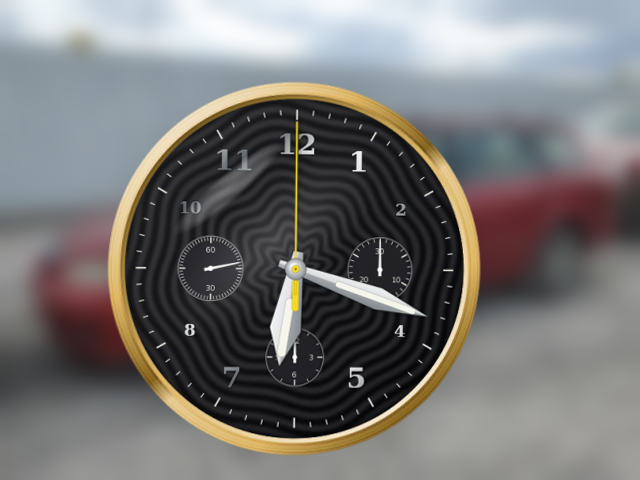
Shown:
6h18m13s
